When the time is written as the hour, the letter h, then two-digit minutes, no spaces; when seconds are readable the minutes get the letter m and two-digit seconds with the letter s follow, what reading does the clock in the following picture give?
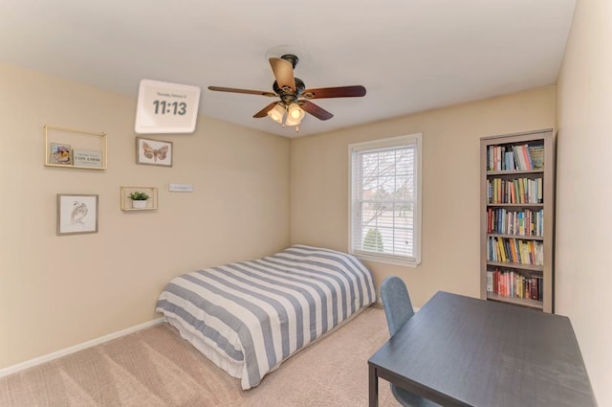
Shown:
11h13
